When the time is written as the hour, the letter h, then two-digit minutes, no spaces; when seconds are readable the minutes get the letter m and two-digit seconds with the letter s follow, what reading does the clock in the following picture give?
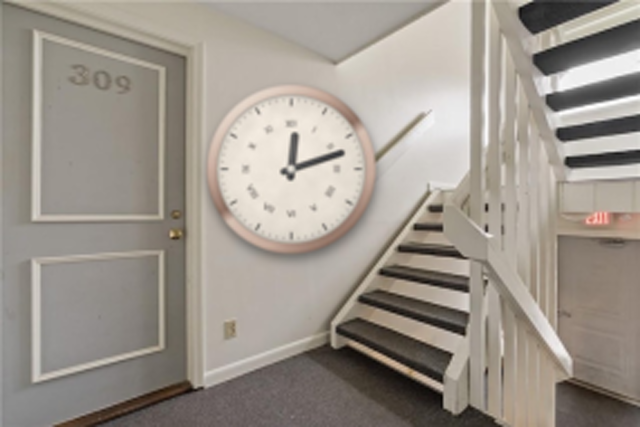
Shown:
12h12
